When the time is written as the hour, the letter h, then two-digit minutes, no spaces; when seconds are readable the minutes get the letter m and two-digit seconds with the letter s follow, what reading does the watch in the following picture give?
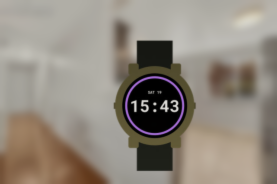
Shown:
15h43
